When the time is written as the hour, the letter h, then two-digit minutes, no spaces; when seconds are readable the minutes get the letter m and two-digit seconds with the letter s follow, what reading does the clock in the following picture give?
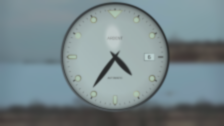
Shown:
4h36
